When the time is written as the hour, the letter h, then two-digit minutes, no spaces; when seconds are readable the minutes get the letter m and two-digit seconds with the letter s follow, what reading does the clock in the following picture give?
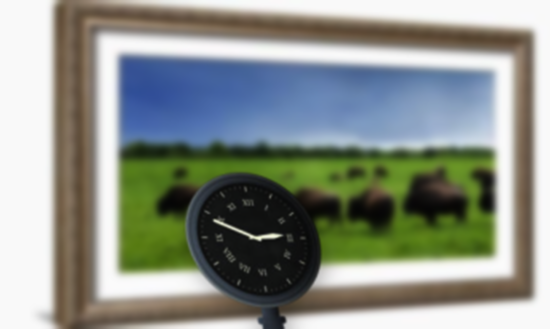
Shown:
2h49
